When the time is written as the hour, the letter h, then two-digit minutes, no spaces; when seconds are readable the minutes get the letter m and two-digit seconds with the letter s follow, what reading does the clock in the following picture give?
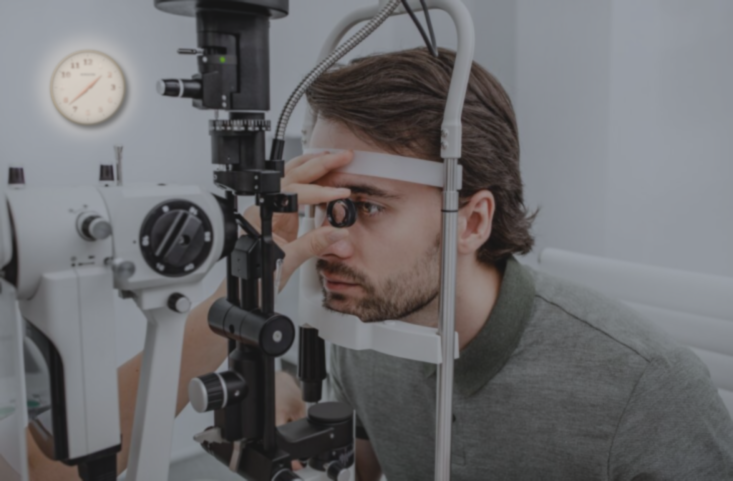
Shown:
1h38
